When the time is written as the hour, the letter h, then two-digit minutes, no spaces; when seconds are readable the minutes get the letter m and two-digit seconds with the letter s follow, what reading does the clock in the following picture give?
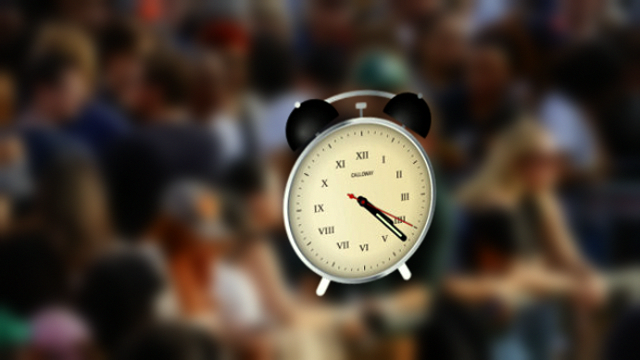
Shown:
4h22m20s
